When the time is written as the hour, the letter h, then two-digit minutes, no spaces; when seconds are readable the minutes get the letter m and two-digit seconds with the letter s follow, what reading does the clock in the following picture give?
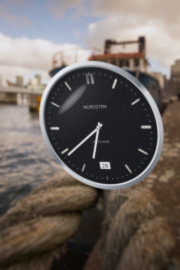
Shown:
6h39
